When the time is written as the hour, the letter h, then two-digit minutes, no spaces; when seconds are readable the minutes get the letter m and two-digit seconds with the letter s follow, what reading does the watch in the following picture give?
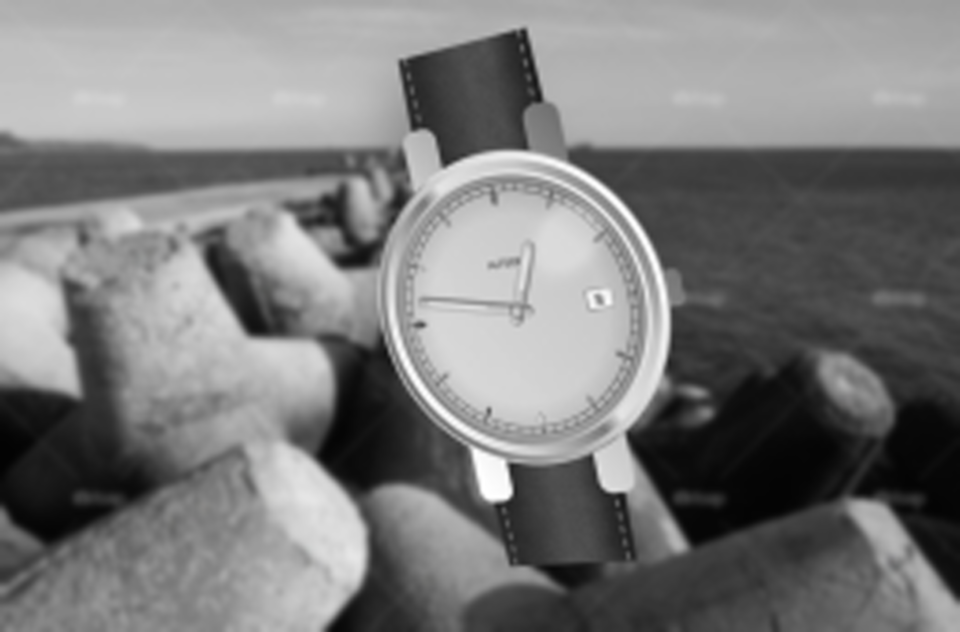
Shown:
12h47
